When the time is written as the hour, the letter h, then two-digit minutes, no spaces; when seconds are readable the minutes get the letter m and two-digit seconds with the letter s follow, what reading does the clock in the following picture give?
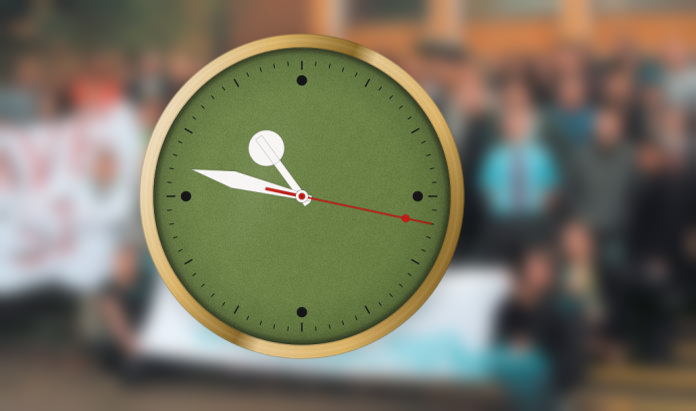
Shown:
10h47m17s
